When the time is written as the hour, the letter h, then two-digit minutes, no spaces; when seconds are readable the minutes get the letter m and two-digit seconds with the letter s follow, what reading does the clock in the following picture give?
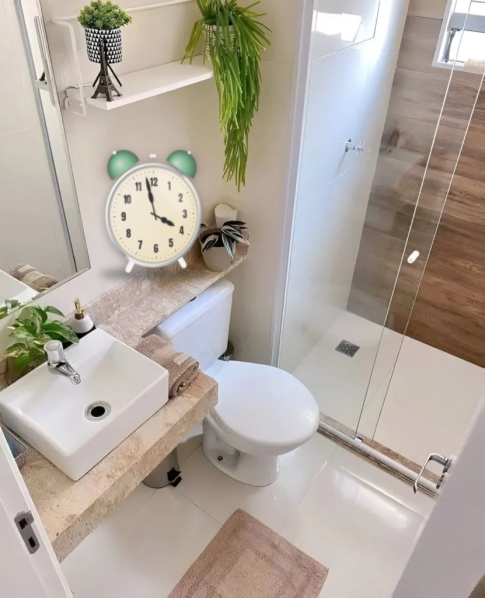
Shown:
3h58
